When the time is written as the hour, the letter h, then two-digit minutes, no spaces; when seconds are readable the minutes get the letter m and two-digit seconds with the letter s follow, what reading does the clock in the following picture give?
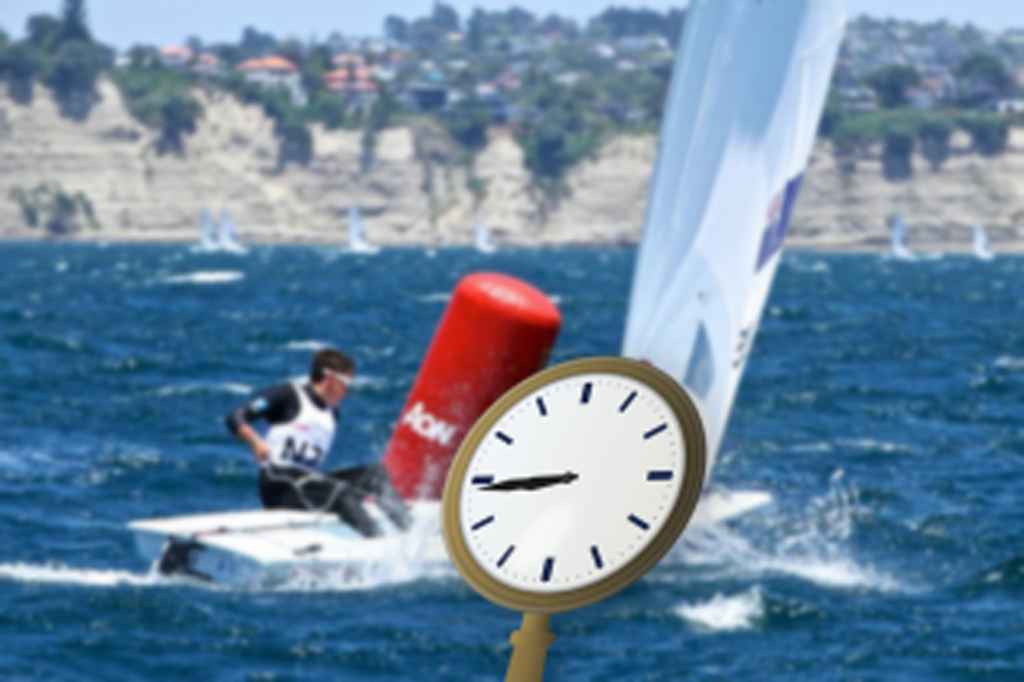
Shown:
8h44
